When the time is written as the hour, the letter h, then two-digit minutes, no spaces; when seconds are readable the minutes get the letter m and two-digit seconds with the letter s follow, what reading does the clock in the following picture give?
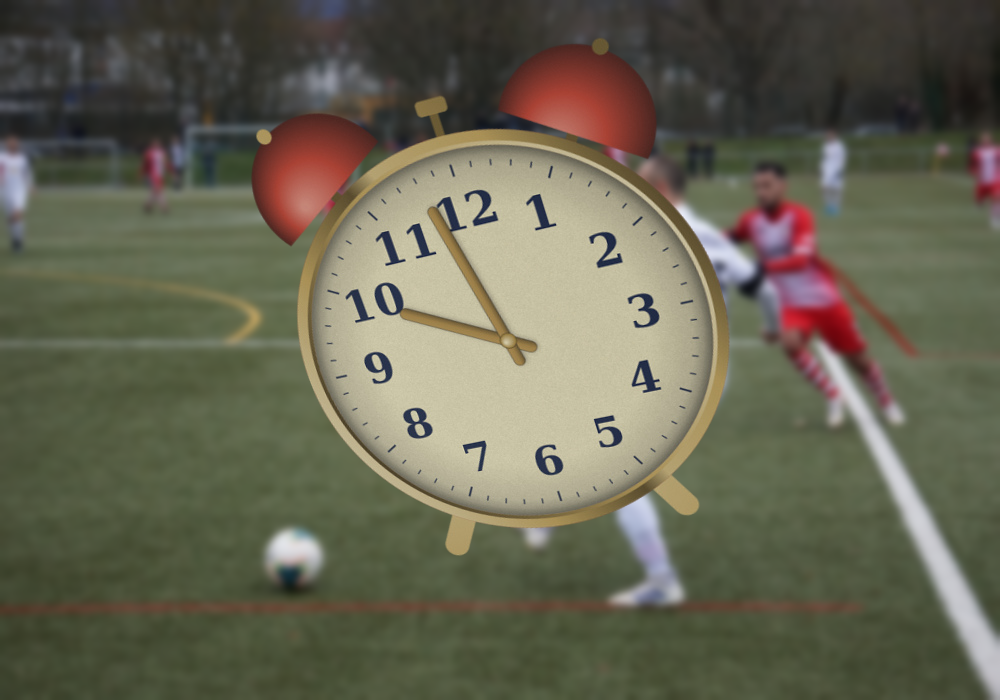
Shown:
9h58
